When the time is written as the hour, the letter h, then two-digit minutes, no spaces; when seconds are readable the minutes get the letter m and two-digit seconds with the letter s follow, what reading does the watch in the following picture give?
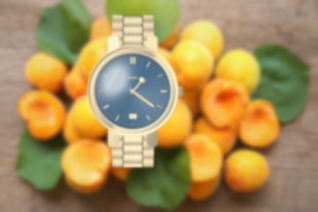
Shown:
1h21
